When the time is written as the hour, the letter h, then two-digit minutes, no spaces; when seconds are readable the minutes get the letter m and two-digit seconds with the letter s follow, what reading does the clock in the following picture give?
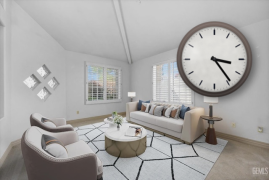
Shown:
3h24
